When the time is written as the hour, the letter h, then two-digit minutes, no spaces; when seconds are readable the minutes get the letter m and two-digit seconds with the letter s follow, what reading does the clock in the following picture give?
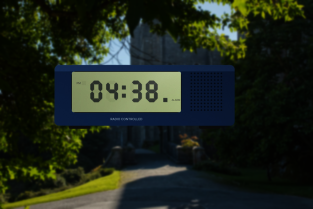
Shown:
4h38
